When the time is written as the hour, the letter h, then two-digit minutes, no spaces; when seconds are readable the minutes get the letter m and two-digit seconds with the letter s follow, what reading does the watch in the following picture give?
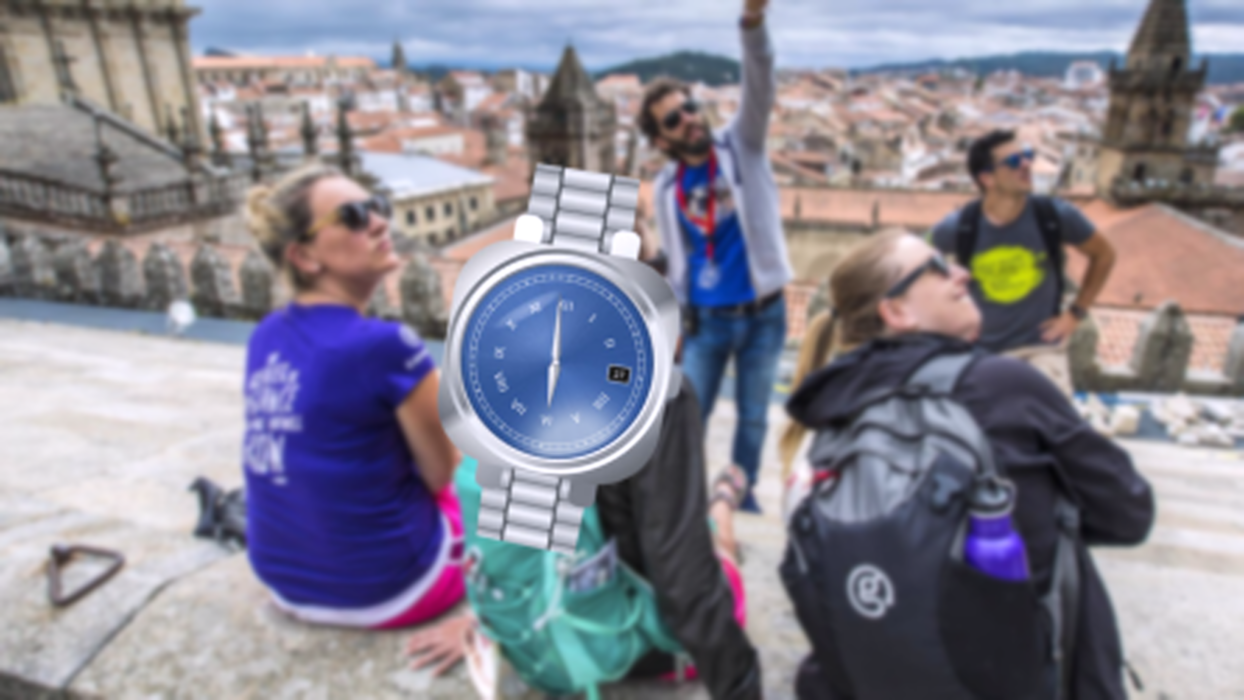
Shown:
5h59
